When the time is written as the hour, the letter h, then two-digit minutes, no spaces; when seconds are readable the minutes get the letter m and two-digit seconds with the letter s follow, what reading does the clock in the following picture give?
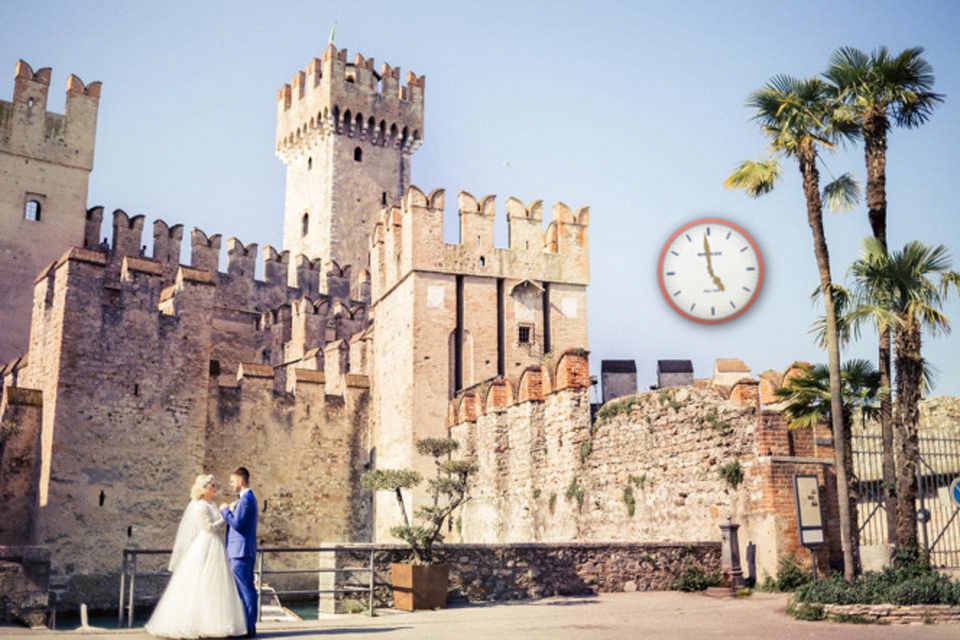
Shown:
4h59
